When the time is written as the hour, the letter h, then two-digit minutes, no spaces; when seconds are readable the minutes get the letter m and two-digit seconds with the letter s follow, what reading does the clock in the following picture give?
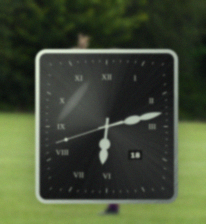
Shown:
6h12m42s
